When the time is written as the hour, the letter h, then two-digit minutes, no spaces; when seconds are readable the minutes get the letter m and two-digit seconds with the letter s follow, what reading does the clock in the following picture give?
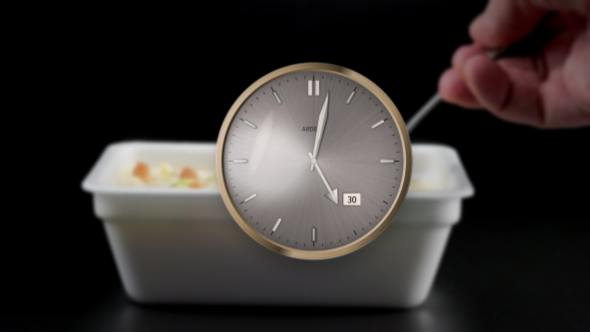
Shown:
5h02
